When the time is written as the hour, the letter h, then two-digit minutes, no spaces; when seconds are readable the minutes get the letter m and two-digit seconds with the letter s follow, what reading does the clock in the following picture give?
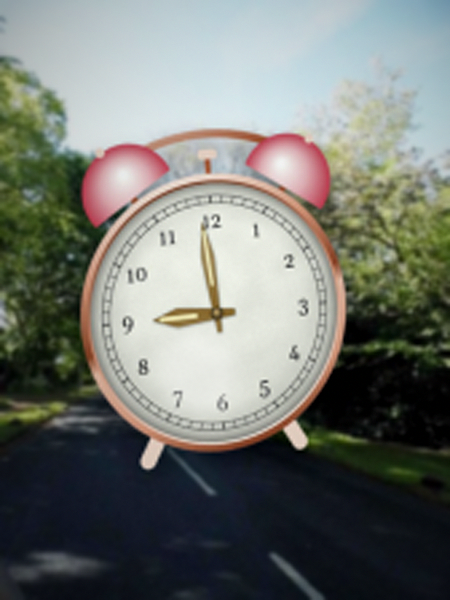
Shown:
8h59
